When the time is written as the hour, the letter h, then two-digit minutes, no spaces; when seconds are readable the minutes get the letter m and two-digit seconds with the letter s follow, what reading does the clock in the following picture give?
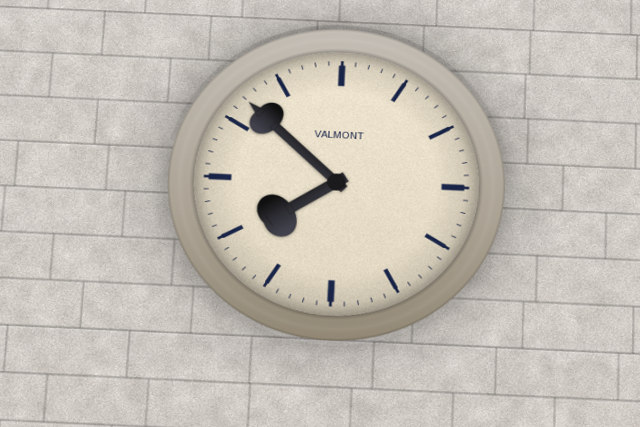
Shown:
7h52
